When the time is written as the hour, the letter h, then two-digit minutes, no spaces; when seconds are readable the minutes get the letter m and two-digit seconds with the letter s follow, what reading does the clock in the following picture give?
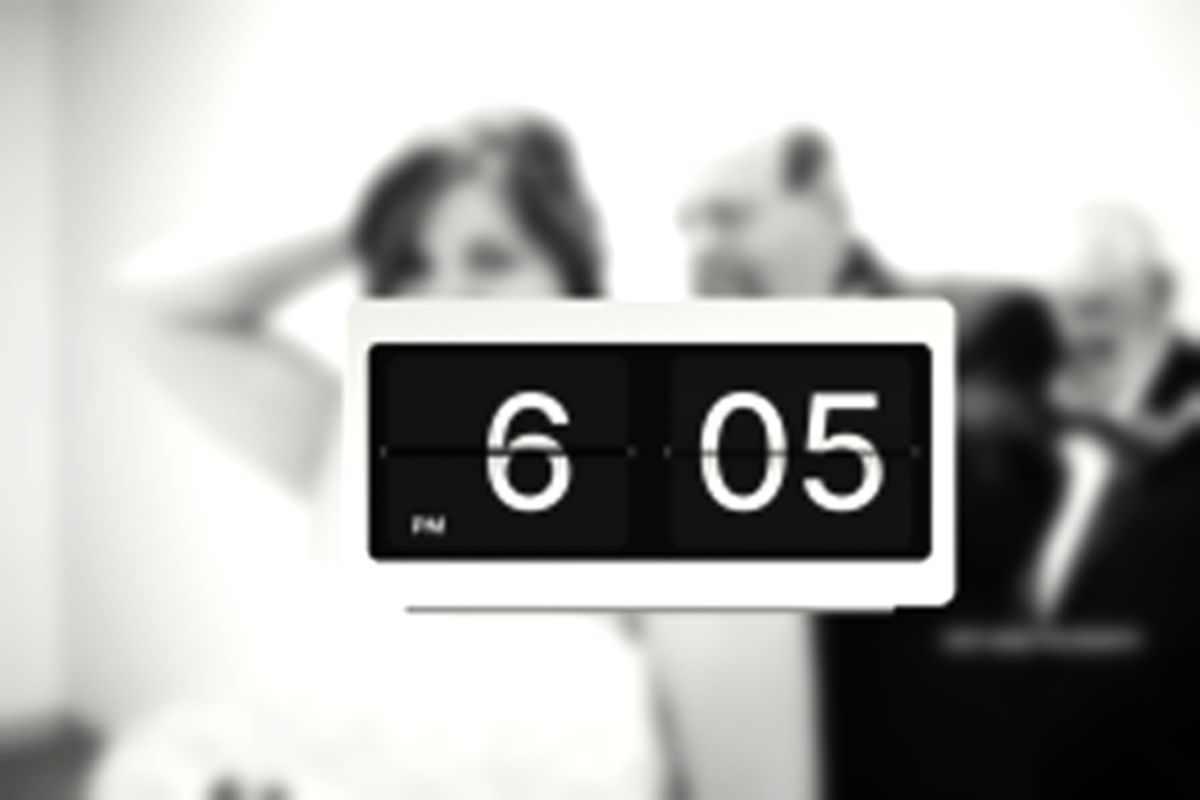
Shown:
6h05
